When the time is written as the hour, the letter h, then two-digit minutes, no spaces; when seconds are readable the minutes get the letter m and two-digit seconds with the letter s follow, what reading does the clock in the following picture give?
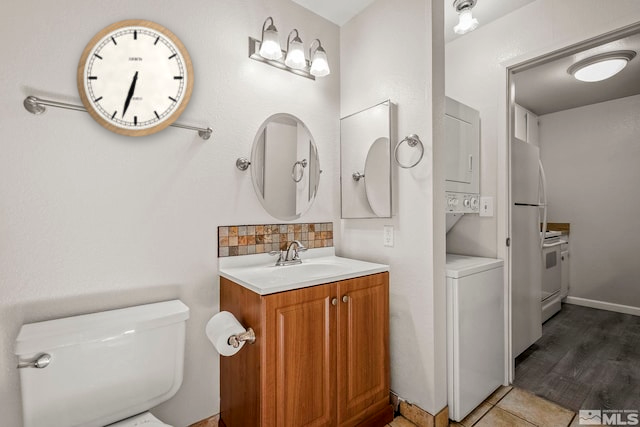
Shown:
6h33
